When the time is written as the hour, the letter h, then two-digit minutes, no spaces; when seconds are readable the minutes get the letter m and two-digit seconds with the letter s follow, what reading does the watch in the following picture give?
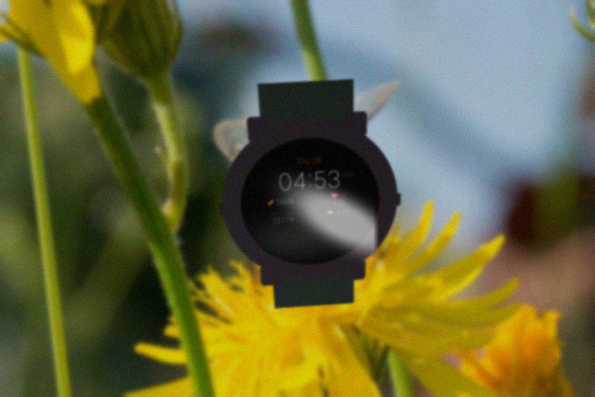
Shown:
4h53
